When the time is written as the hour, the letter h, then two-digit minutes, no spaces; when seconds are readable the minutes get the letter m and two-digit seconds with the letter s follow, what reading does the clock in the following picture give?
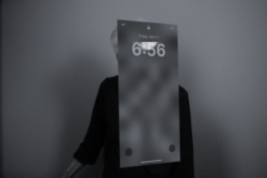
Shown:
6h56
